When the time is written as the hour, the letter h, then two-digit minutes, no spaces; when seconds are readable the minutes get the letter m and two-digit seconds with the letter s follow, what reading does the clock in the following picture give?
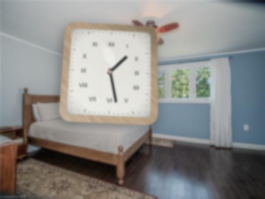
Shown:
1h28
